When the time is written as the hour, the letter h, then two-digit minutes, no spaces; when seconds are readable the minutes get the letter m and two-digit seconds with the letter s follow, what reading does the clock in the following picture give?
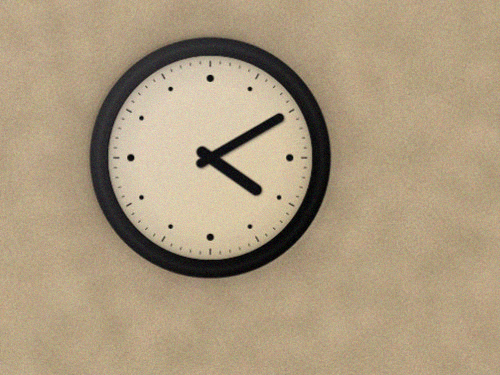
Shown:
4h10
